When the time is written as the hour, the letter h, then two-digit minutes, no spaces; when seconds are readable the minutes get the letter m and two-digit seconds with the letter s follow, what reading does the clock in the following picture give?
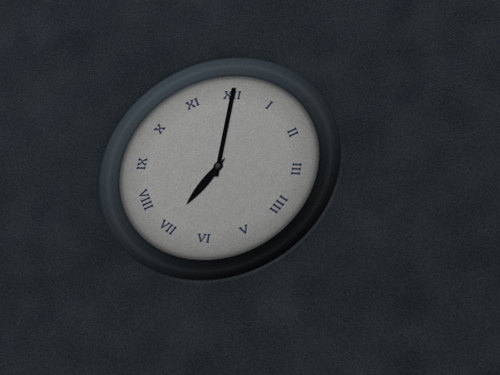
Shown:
7h00
